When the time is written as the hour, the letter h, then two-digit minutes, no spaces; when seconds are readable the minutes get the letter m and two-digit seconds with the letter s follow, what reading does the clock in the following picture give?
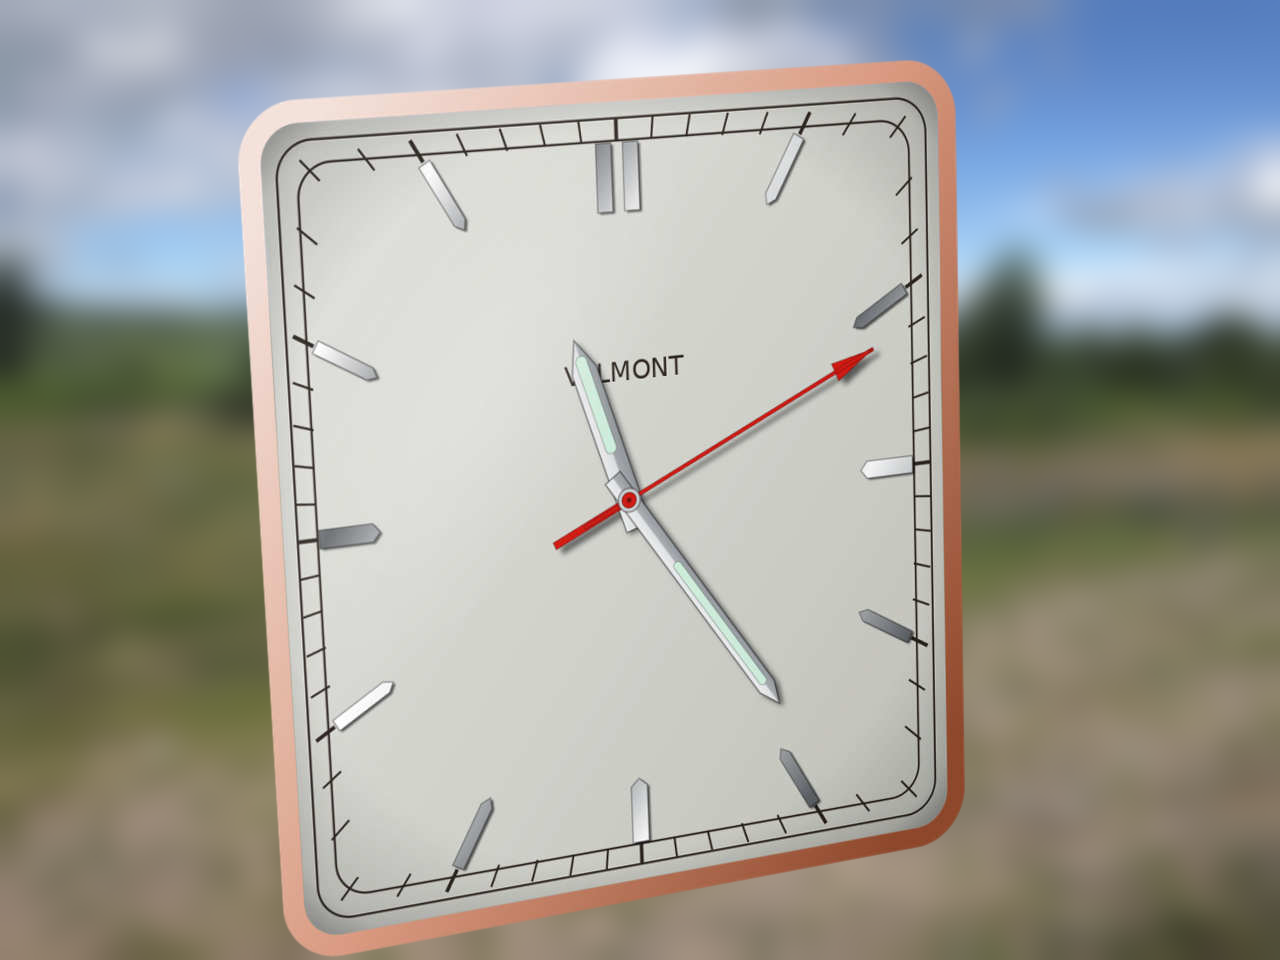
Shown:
11h24m11s
